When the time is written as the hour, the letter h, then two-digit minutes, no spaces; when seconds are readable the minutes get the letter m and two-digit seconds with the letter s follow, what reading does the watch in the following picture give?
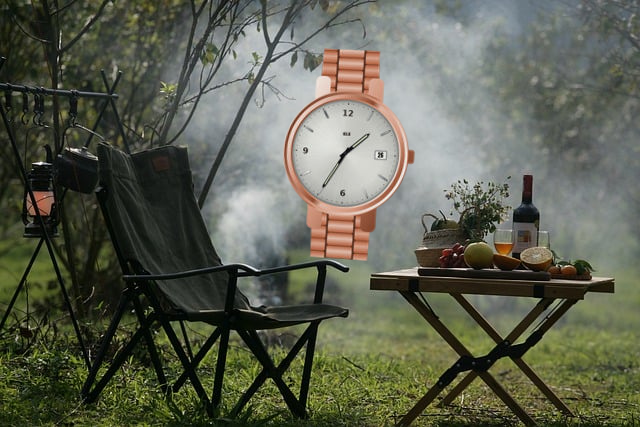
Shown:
1h35
